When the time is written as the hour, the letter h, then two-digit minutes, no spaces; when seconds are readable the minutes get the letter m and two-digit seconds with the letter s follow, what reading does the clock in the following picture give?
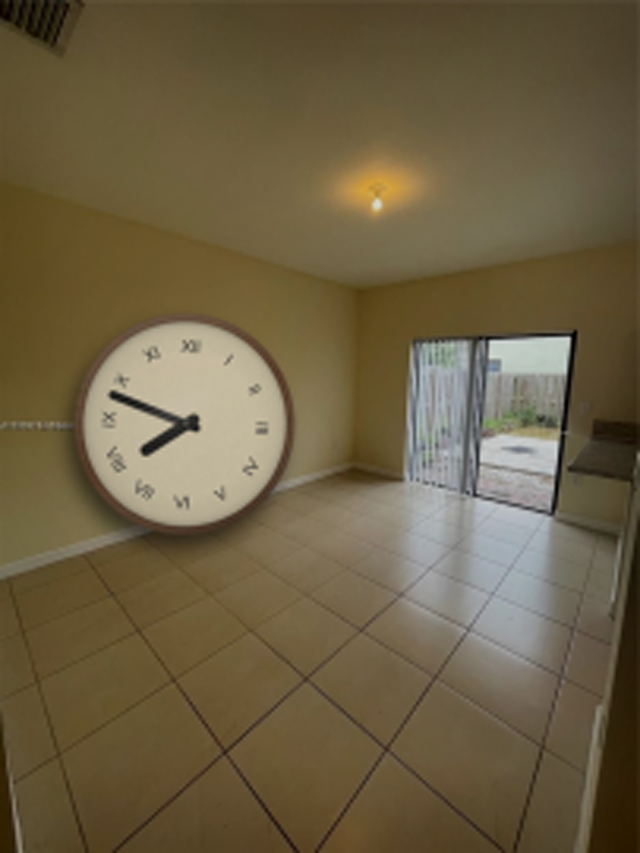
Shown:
7h48
